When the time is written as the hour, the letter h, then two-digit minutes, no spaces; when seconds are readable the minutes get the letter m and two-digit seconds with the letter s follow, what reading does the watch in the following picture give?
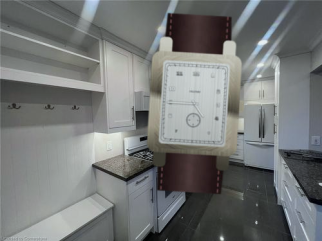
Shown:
4h45
